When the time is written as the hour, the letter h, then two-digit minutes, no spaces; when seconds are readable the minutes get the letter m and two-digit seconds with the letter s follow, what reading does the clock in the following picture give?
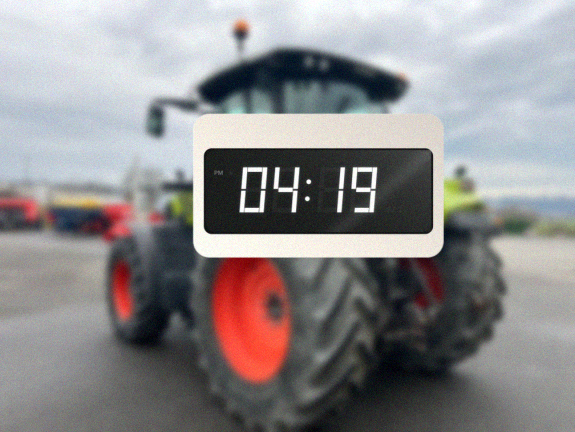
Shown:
4h19
